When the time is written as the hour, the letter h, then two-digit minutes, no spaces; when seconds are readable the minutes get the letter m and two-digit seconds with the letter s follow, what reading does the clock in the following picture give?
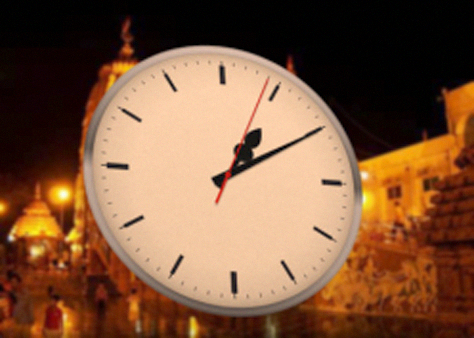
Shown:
1h10m04s
